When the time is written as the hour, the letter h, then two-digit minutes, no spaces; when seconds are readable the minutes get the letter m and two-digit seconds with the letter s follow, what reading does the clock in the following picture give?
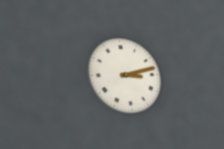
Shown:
3h13
